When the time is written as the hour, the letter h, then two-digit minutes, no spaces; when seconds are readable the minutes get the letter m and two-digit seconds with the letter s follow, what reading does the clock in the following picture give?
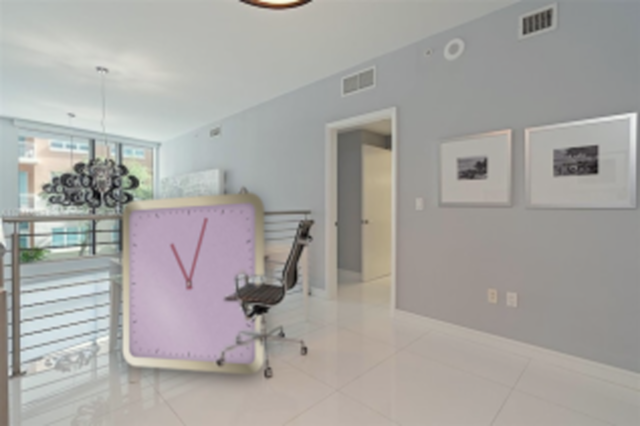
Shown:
11h03
